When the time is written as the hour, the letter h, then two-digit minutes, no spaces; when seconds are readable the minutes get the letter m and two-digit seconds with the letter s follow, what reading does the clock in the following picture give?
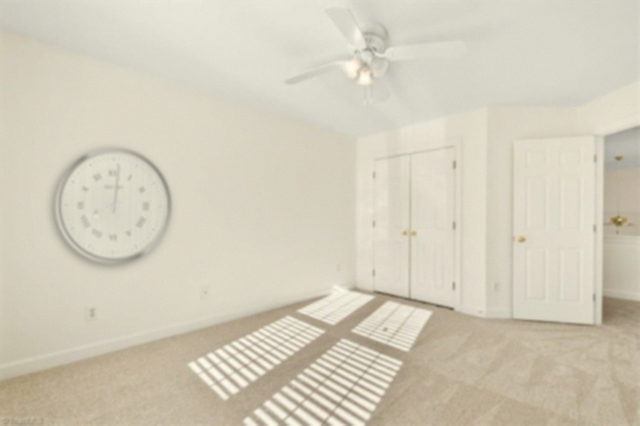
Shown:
8h01
